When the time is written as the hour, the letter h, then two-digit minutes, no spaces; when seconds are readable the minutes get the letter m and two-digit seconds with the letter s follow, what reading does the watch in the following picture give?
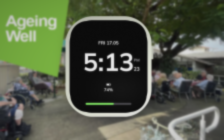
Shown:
5h13
